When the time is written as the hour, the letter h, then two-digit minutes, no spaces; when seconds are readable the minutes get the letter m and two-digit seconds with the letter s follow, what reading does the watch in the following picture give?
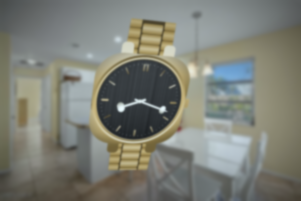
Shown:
8h18
